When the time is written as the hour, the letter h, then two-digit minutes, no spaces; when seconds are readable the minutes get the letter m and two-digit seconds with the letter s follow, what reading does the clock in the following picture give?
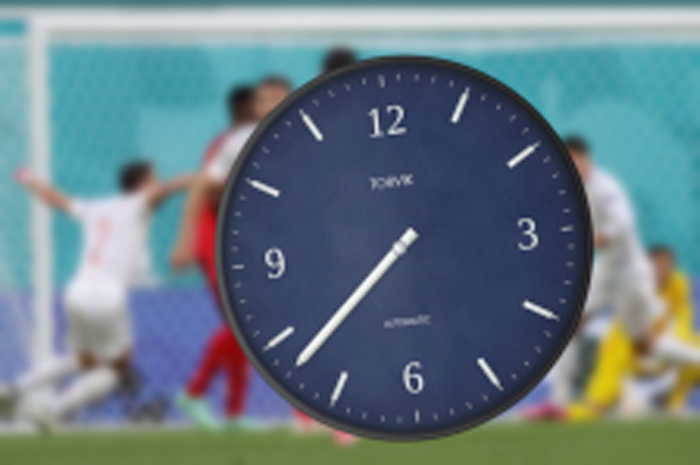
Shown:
7h38
